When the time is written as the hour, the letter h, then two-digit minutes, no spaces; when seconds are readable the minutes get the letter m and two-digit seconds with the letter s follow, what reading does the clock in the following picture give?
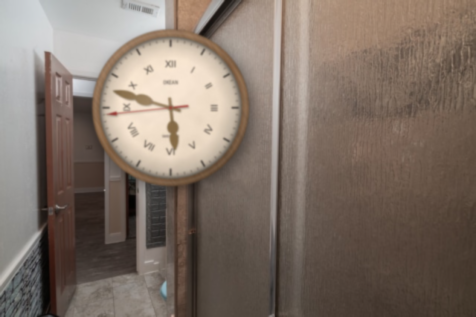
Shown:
5h47m44s
